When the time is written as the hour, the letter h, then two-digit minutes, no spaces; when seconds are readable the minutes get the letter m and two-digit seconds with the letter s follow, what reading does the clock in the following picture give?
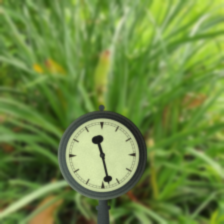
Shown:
11h28
